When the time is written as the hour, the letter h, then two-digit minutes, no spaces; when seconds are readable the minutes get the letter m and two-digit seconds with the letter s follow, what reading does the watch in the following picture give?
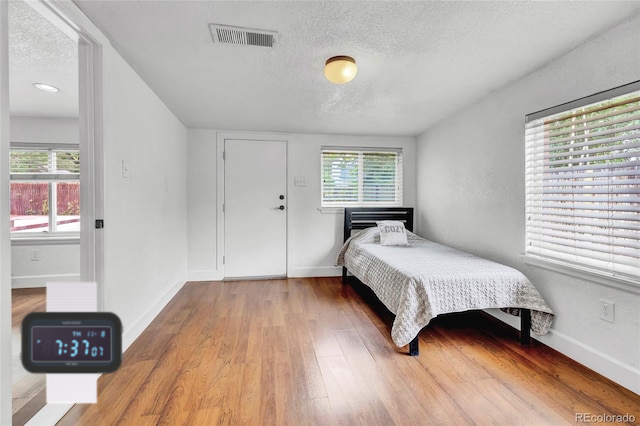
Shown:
7h37
